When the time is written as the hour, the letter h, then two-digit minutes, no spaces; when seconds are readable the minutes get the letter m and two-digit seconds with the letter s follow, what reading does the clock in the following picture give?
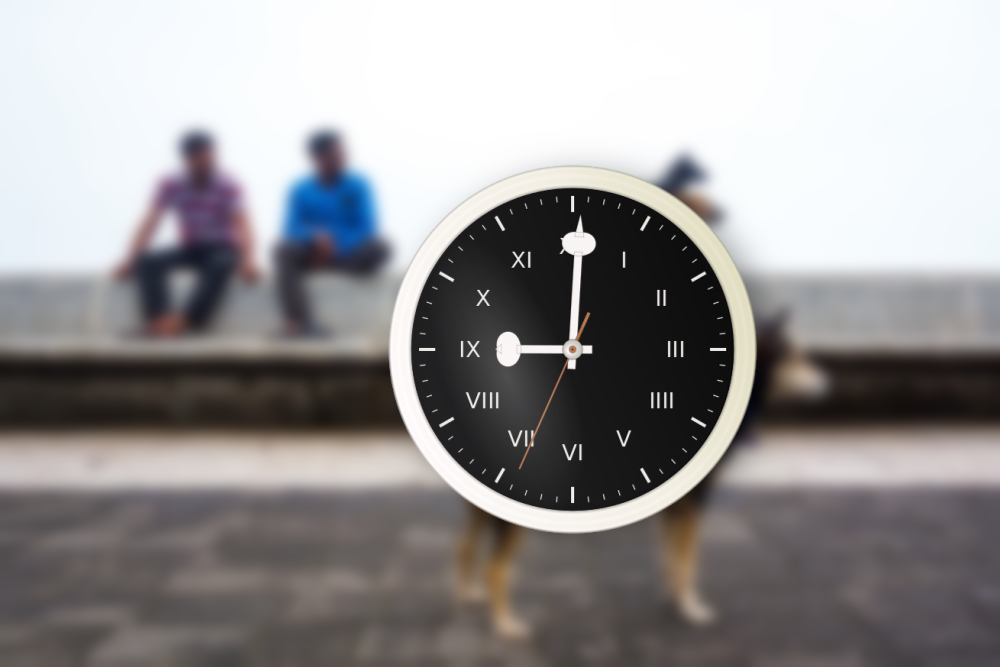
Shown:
9h00m34s
